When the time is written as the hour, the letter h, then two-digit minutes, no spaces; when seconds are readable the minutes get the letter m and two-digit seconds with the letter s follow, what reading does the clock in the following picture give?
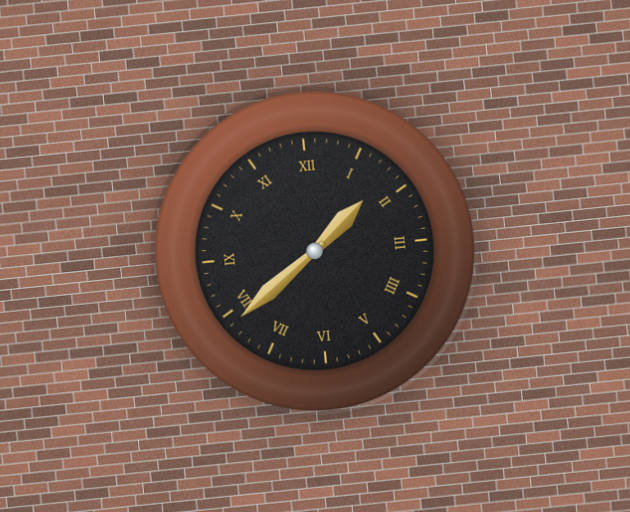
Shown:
1h39
